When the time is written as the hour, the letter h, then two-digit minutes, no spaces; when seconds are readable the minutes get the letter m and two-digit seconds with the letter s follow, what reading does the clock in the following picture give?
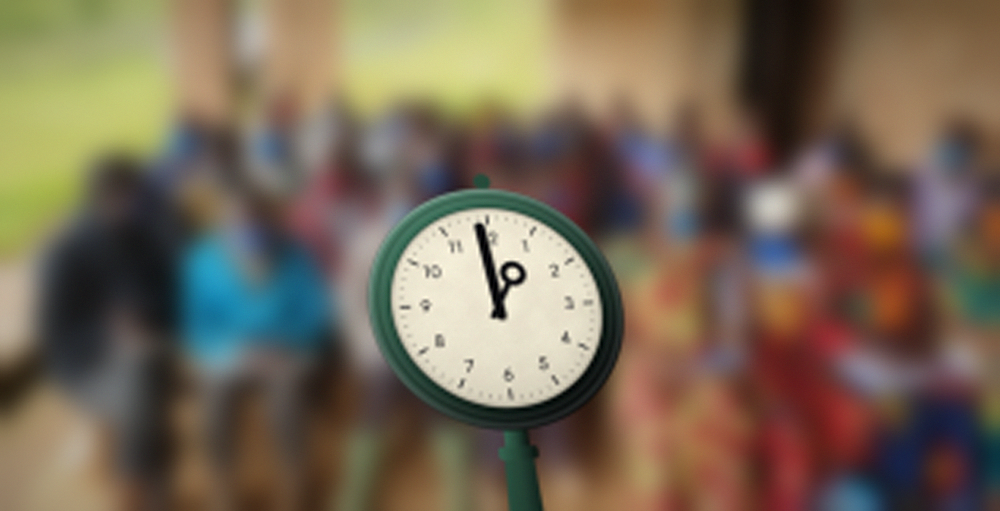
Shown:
12h59
